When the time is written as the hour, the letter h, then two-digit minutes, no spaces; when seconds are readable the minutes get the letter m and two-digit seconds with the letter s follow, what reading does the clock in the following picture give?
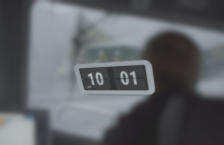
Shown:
10h01
